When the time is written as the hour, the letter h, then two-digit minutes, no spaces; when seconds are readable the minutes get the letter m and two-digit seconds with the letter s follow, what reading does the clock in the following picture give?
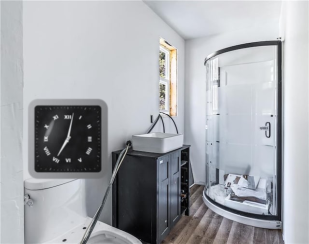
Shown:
7h02
